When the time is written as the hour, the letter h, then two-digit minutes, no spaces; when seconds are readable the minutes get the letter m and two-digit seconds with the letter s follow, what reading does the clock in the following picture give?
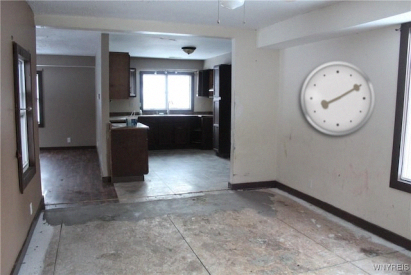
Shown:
8h10
